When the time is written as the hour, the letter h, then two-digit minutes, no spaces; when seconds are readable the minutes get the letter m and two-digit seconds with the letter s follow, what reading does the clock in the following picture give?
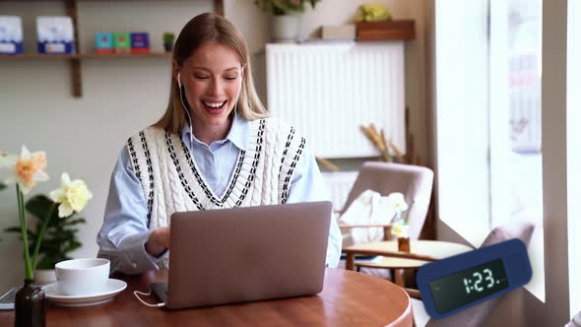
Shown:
1h23
